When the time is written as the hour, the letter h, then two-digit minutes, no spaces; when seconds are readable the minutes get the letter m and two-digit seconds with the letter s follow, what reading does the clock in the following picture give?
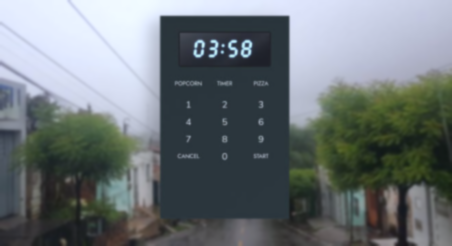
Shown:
3h58
